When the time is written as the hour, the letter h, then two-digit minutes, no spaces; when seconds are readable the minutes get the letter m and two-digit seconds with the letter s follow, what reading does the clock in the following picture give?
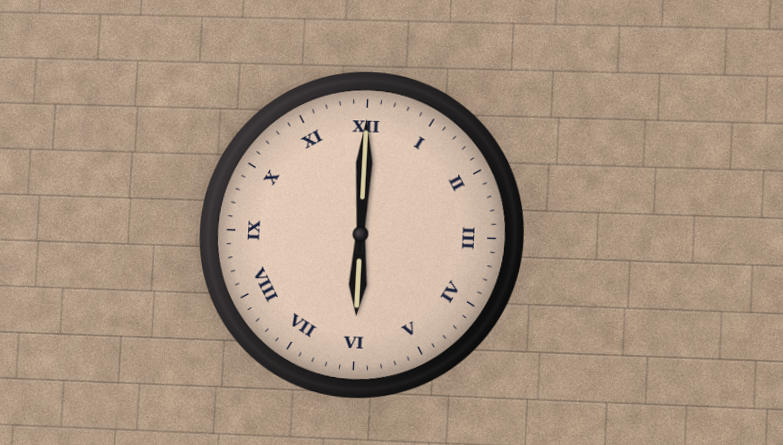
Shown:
6h00
